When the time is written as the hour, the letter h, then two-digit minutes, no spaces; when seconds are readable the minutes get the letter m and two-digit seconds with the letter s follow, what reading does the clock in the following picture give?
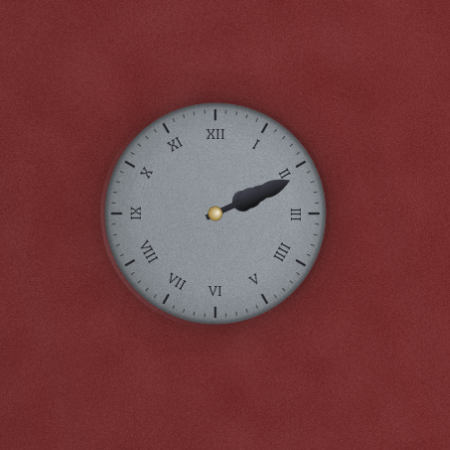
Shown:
2h11
